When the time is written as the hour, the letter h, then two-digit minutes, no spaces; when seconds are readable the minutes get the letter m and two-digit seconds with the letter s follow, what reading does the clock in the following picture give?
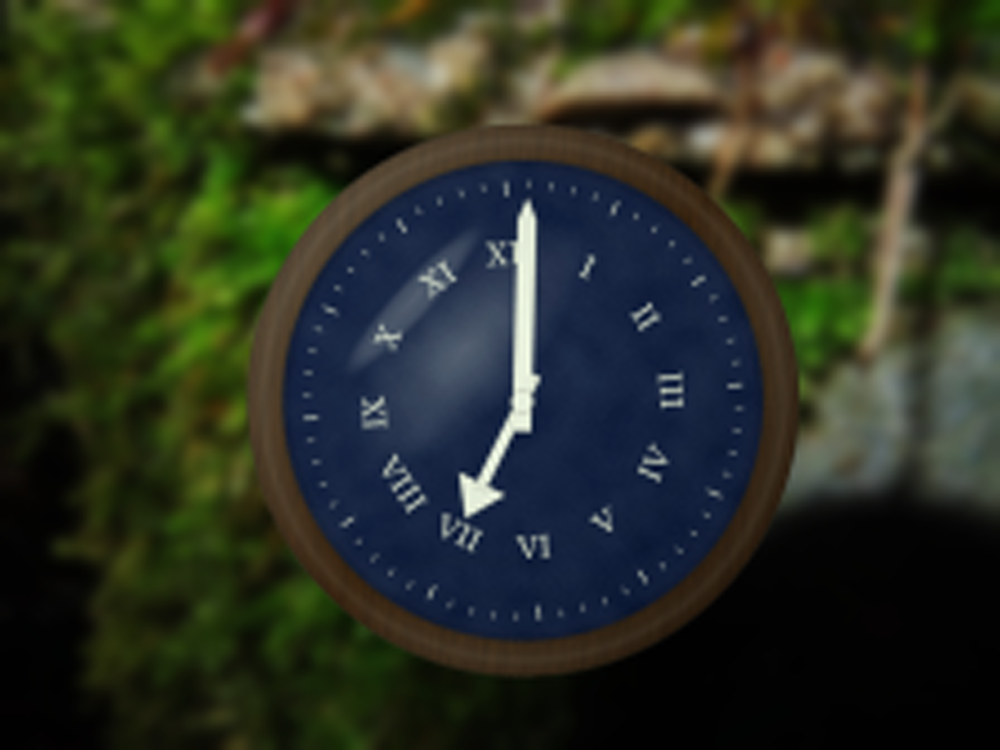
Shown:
7h01
